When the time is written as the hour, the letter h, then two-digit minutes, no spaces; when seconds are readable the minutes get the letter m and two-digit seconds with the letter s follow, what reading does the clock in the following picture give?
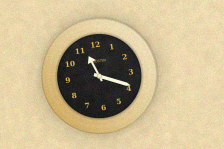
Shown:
11h19
